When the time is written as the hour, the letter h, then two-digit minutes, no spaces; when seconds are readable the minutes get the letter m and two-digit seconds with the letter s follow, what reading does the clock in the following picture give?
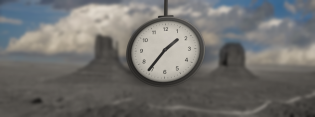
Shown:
1h36
